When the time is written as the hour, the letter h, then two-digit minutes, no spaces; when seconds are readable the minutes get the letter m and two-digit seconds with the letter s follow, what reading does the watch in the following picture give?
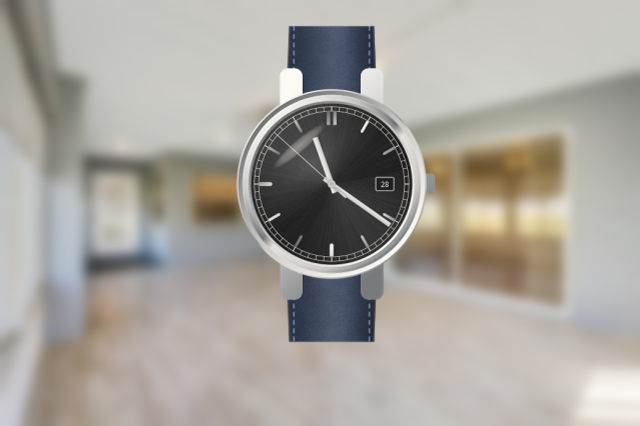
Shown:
11h20m52s
